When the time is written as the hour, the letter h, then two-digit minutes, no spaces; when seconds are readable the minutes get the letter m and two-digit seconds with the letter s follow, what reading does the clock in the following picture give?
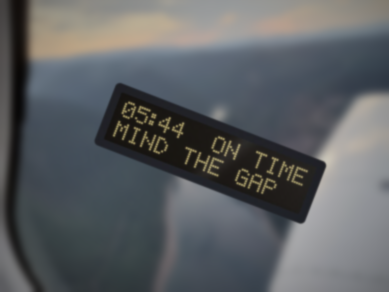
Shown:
5h44
